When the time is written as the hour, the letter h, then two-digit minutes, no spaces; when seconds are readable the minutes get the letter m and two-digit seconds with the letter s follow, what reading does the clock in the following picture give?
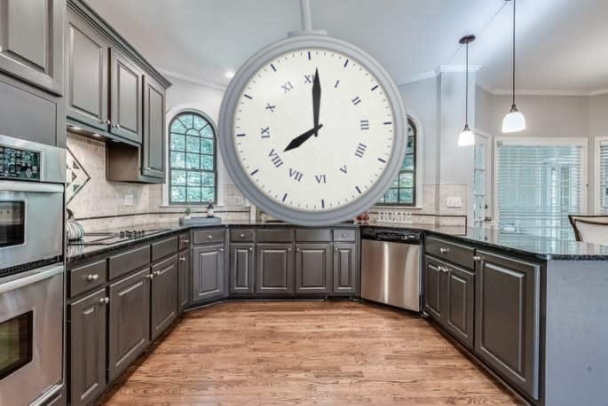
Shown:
8h01
